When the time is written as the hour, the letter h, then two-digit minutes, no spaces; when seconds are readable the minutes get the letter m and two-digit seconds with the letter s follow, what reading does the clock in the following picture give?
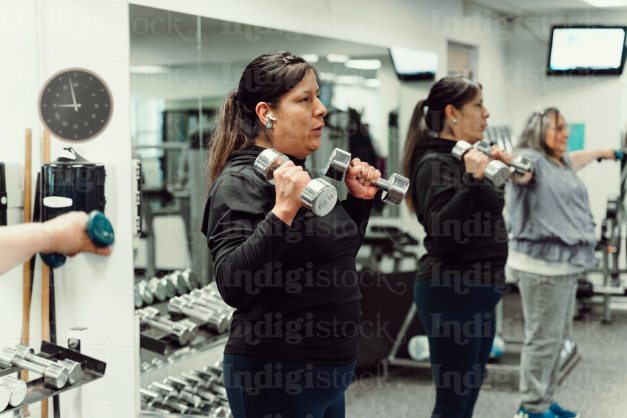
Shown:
8h58
